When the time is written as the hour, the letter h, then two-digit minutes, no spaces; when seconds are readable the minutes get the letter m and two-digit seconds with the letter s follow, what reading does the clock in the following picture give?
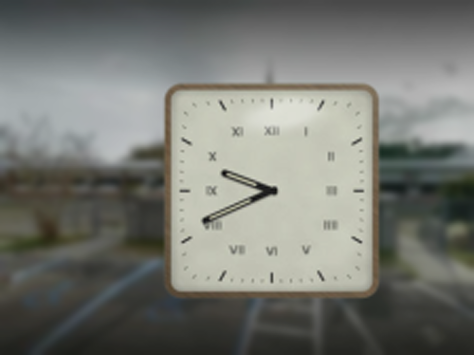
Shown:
9h41
